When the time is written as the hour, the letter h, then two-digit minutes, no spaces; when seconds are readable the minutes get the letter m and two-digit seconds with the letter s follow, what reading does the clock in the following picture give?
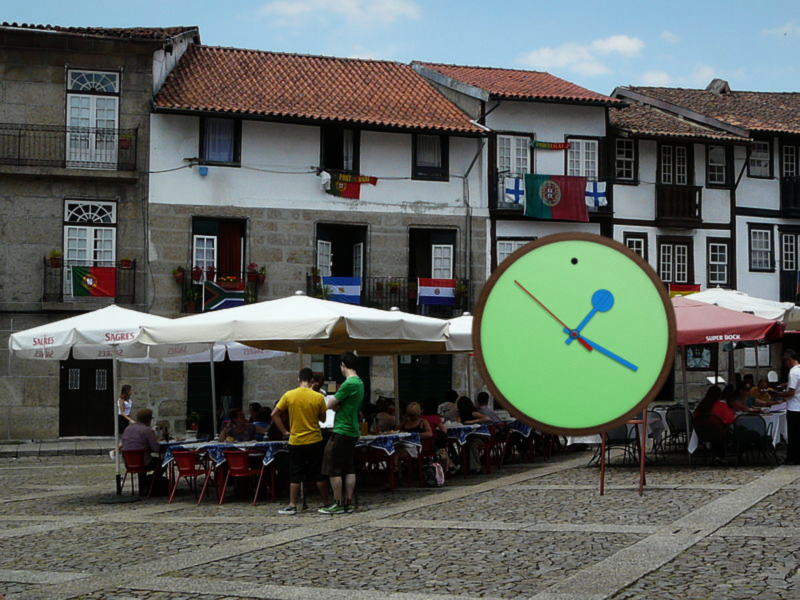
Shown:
1h19m52s
